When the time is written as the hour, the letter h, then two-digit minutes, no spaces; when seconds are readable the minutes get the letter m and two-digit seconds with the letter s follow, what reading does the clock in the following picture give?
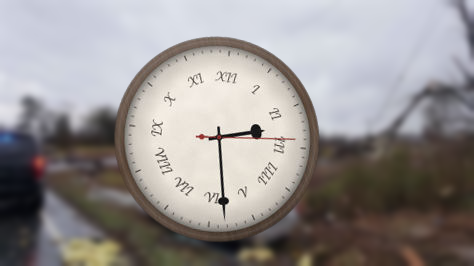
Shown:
2h28m14s
